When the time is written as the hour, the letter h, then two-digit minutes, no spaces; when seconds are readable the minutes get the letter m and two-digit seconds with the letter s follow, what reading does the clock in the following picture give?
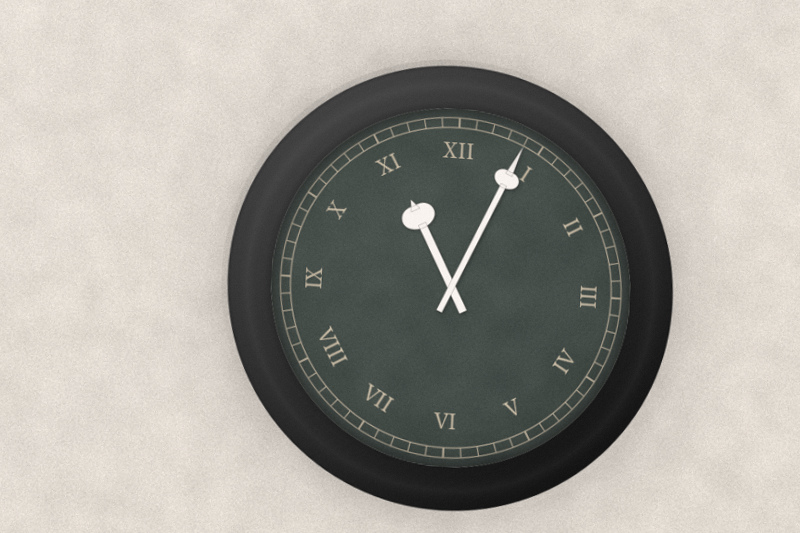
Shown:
11h04
